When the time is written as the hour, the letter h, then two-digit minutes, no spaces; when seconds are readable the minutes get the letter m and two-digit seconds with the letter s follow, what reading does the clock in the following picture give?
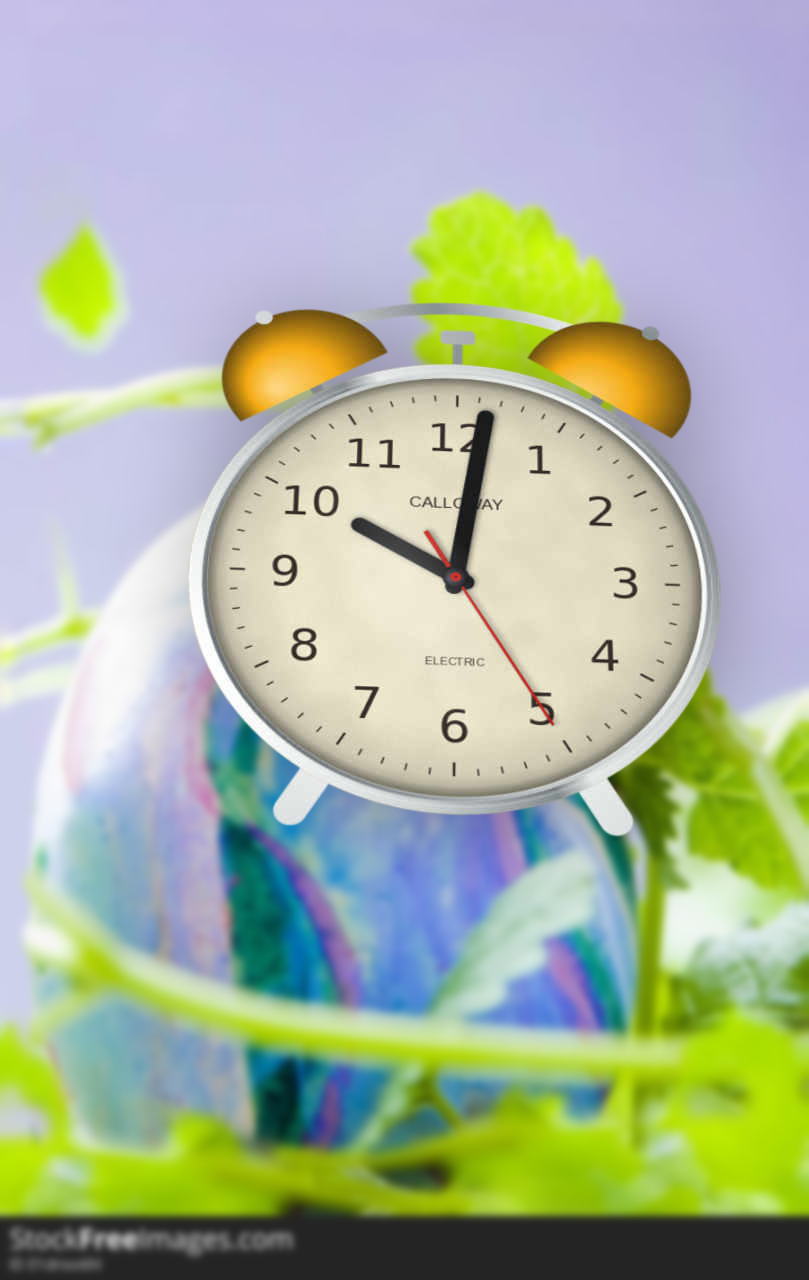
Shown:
10h01m25s
